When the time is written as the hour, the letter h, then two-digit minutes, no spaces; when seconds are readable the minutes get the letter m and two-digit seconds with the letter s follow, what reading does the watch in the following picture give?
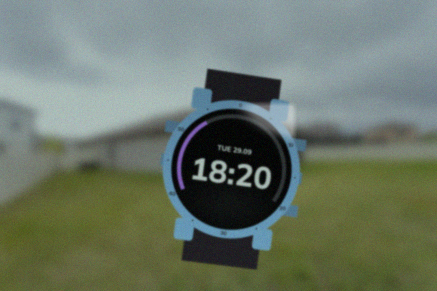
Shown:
18h20
